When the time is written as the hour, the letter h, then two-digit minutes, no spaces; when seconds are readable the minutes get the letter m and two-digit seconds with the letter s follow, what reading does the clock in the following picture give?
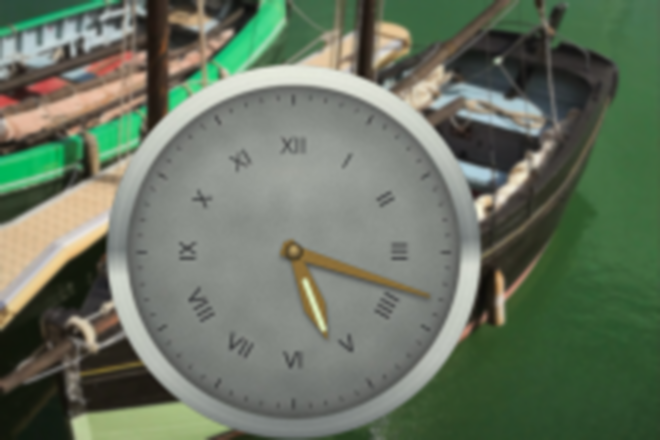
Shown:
5h18
